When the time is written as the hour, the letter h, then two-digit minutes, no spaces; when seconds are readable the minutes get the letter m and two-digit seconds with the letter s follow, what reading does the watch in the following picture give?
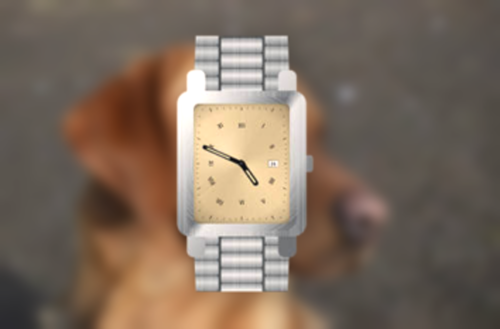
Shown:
4h49
